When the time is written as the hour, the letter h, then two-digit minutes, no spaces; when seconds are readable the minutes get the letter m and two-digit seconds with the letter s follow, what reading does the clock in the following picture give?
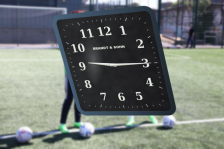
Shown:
9h15
